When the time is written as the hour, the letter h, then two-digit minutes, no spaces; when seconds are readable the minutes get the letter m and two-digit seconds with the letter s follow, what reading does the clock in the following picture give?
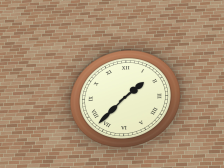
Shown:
1h37
